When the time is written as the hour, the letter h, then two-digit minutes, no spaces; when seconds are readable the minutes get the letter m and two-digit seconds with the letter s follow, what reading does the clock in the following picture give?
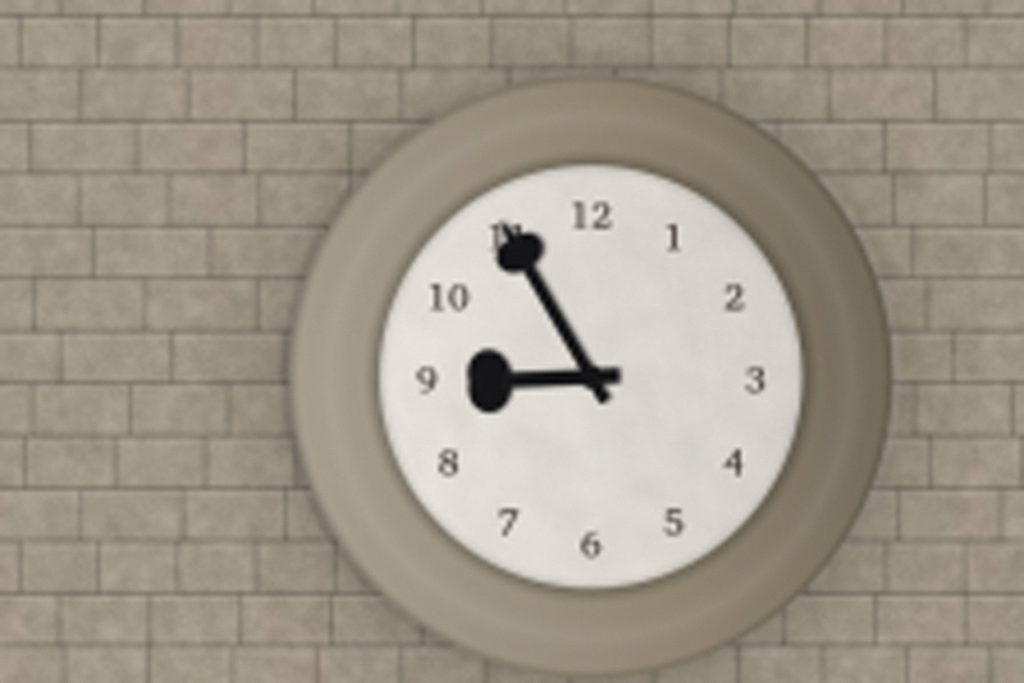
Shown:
8h55
